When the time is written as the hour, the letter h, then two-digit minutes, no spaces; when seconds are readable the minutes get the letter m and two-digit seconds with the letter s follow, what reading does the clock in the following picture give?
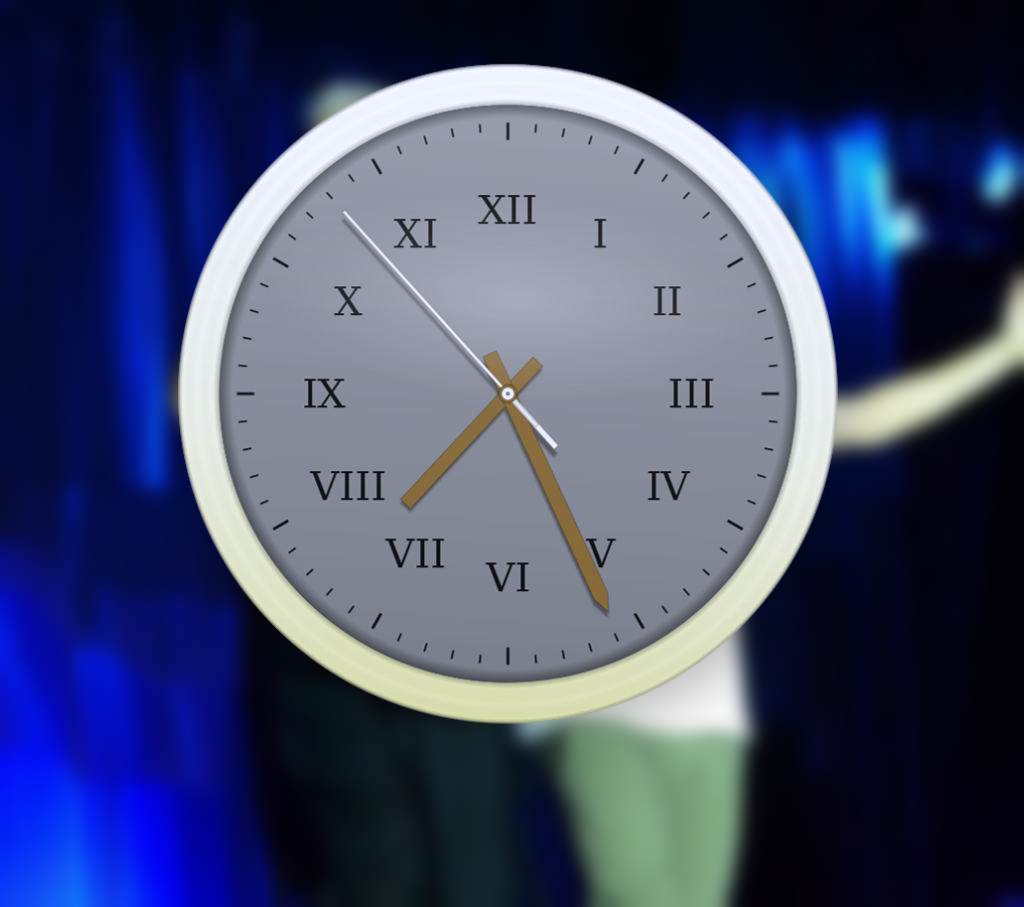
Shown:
7h25m53s
